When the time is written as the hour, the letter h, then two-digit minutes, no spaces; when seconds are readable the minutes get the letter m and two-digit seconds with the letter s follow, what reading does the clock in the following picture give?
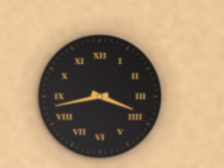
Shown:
3h43
